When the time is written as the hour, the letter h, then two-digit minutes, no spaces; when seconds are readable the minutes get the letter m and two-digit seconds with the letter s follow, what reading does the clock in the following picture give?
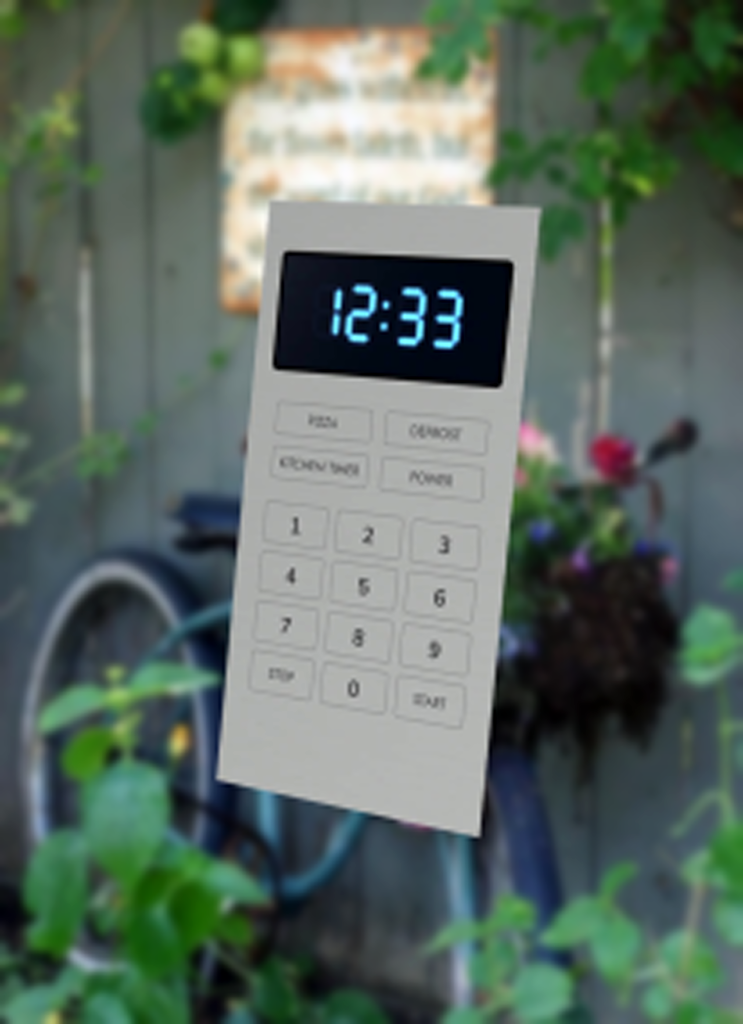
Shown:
12h33
